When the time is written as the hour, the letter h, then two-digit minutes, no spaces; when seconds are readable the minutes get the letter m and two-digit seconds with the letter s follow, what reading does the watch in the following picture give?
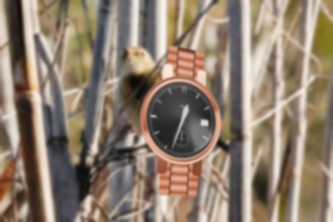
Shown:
12h33
